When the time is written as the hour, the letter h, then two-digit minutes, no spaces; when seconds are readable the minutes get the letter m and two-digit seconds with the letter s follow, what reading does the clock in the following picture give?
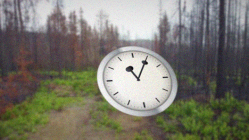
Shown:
11h05
